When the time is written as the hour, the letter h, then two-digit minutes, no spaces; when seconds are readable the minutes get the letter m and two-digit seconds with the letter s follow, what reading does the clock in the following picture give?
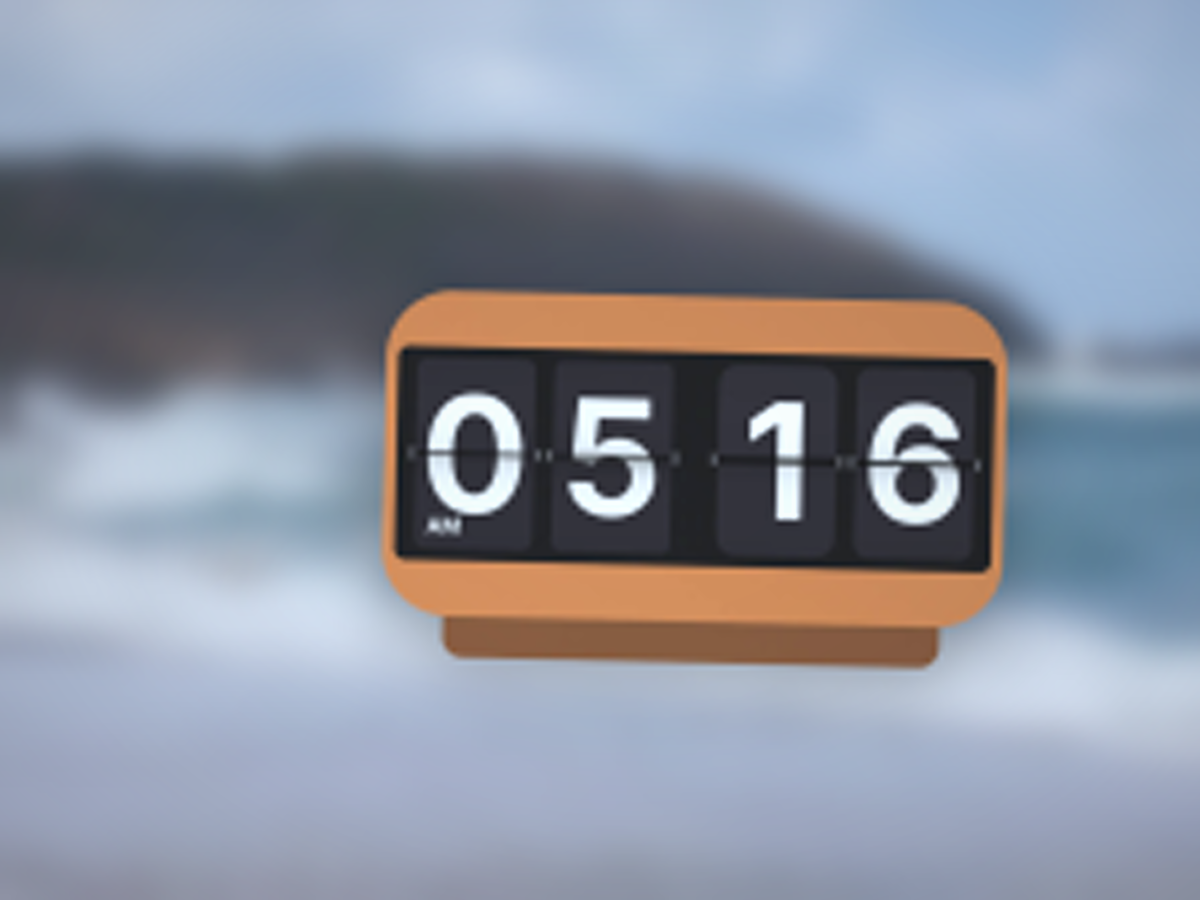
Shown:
5h16
